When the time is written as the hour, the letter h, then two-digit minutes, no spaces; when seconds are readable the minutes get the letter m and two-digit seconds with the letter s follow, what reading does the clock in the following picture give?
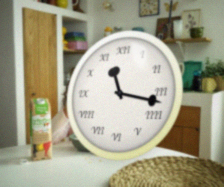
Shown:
11h17
